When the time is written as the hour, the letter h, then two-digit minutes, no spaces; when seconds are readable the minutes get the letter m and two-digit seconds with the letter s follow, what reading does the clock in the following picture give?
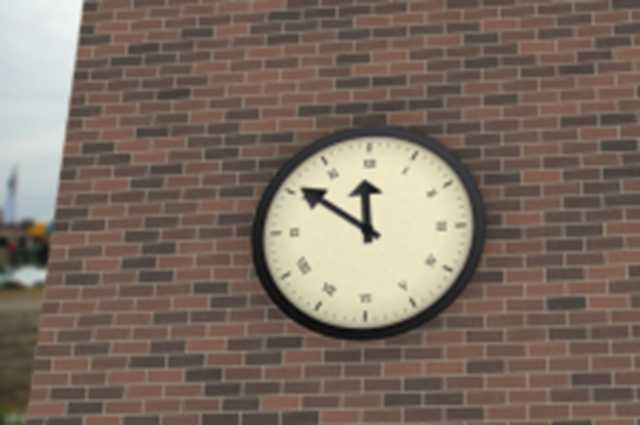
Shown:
11h51
